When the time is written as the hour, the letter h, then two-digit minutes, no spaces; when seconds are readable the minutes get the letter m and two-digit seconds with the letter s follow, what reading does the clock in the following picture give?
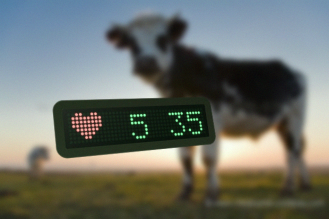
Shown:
5h35
